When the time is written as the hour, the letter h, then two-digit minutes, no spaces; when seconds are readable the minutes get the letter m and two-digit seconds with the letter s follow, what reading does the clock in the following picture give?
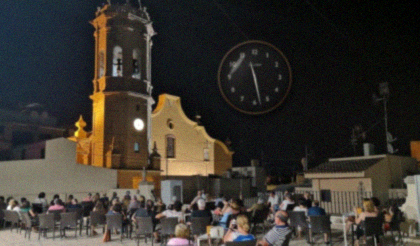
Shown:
11h28
